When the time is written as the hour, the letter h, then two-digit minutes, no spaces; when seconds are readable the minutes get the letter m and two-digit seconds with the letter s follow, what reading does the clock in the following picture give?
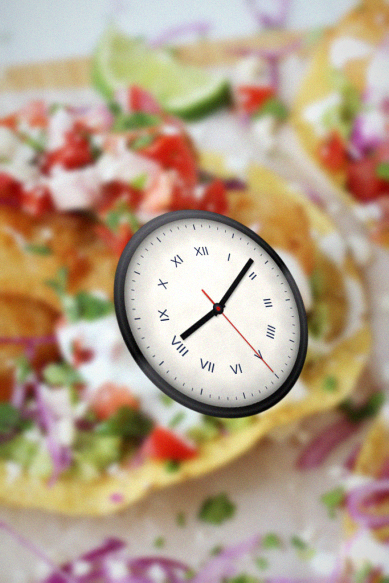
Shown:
8h08m25s
